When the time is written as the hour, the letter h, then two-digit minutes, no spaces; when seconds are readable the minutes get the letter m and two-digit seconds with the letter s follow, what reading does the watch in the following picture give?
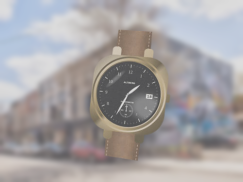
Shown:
1h34
